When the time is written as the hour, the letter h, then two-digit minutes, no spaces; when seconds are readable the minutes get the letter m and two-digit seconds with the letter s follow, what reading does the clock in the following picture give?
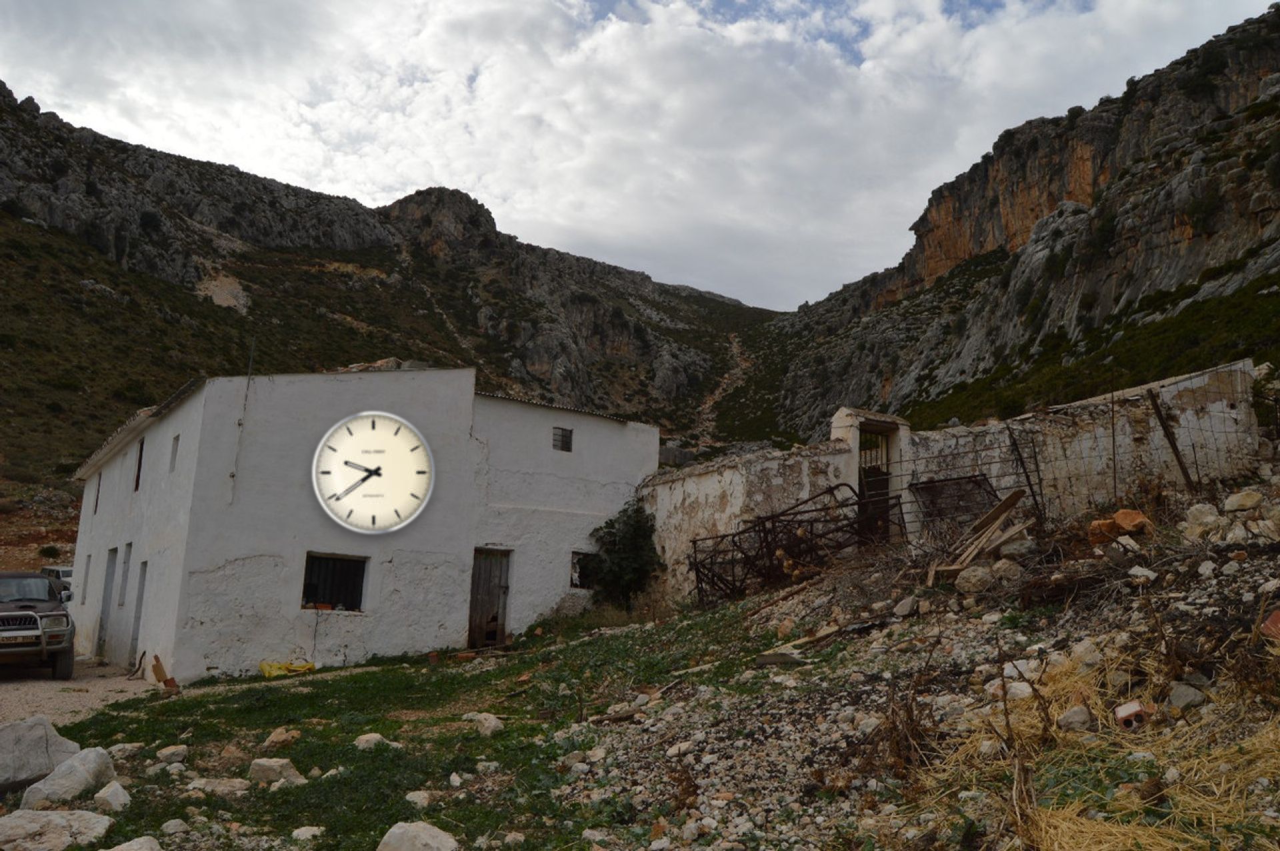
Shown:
9h39
